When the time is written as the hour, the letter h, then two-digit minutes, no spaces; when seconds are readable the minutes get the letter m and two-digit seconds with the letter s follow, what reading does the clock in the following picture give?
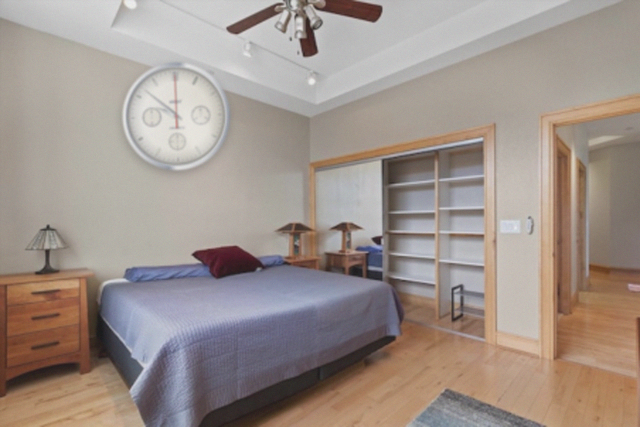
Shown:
9h52
